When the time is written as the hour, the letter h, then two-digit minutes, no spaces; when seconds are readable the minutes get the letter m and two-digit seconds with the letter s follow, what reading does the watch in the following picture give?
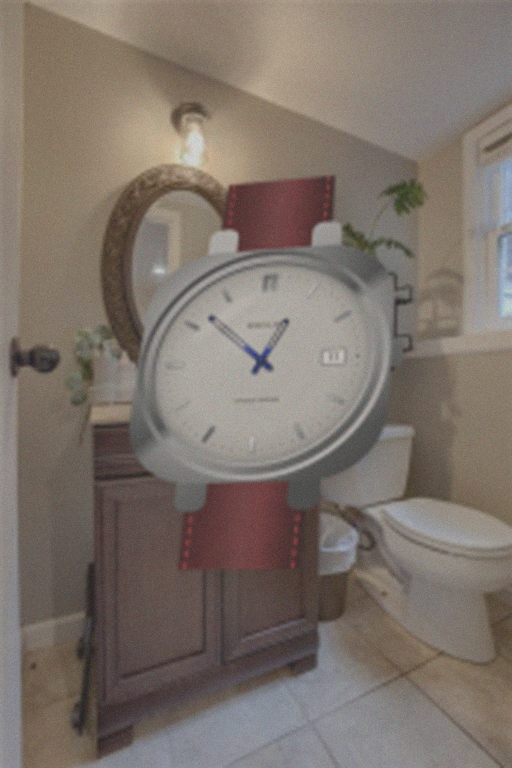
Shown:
12h52
